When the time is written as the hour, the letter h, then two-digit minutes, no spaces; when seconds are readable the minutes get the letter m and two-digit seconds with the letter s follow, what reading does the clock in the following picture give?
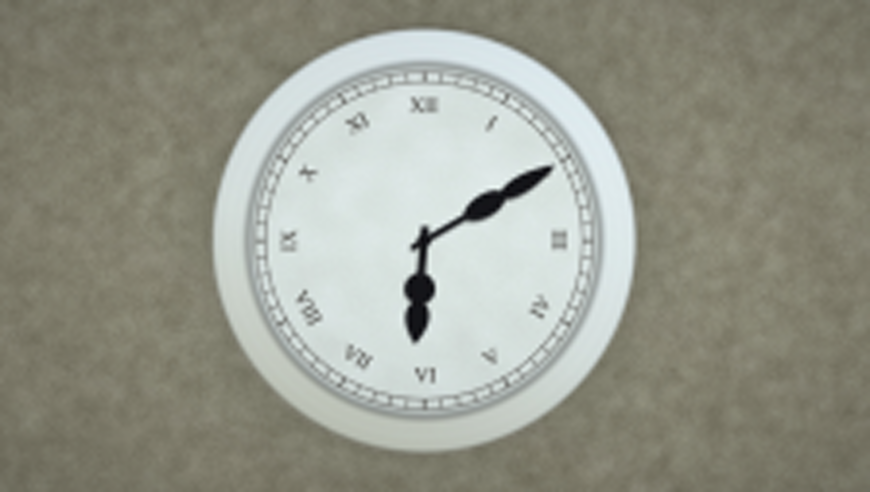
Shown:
6h10
